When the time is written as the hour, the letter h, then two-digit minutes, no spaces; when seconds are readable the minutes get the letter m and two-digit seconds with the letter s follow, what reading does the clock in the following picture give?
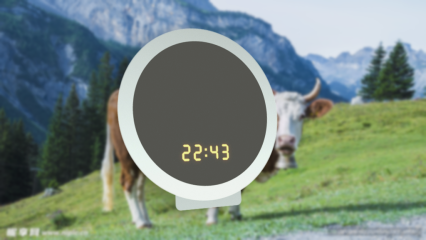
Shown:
22h43
